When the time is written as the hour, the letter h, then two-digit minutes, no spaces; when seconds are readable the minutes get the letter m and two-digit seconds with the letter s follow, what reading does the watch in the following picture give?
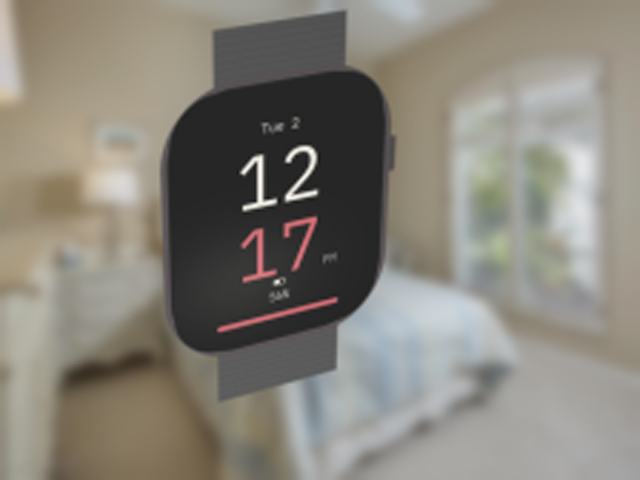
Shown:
12h17
